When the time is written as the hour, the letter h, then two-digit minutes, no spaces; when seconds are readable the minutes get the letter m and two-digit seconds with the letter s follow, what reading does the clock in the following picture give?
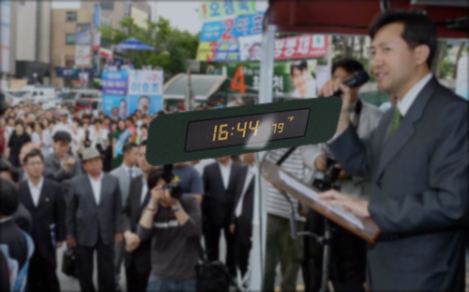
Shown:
16h44
